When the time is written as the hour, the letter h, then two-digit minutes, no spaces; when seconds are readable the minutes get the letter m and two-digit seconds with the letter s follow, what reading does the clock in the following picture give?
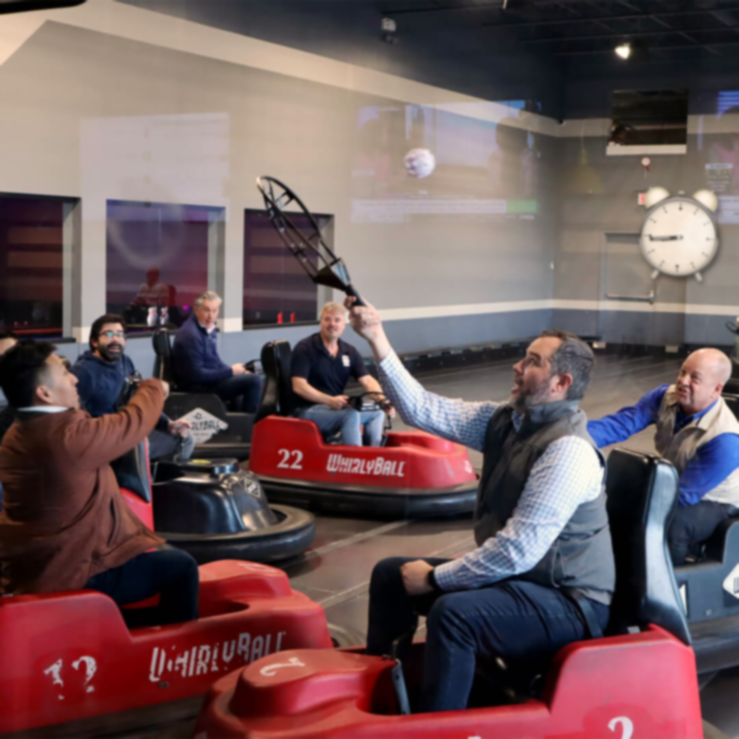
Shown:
8h44
